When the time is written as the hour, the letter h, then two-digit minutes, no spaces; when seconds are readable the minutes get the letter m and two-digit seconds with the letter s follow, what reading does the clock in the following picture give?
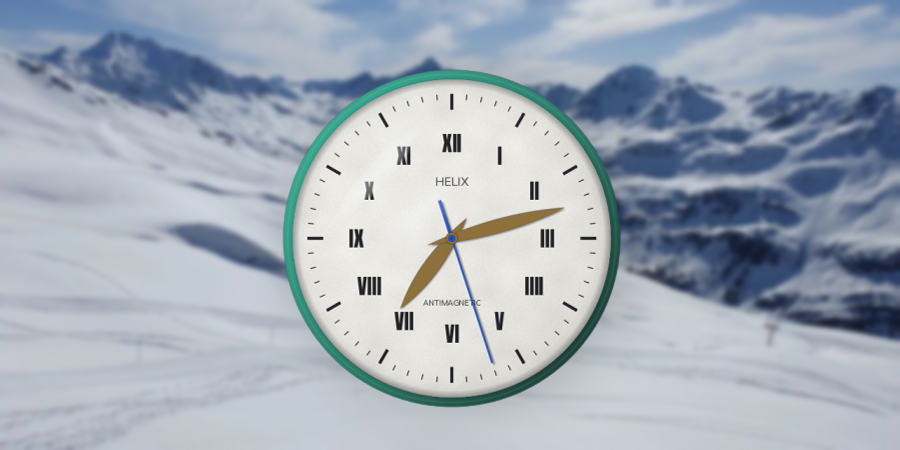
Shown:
7h12m27s
